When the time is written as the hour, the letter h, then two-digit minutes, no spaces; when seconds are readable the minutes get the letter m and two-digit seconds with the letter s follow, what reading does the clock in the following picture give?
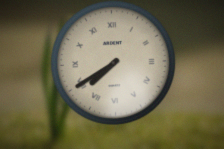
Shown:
7h40
